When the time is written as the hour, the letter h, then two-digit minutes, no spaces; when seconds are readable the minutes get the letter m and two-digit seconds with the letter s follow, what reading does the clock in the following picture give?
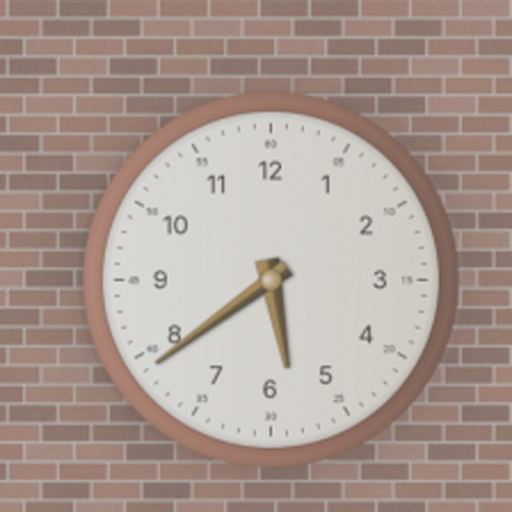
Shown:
5h39
